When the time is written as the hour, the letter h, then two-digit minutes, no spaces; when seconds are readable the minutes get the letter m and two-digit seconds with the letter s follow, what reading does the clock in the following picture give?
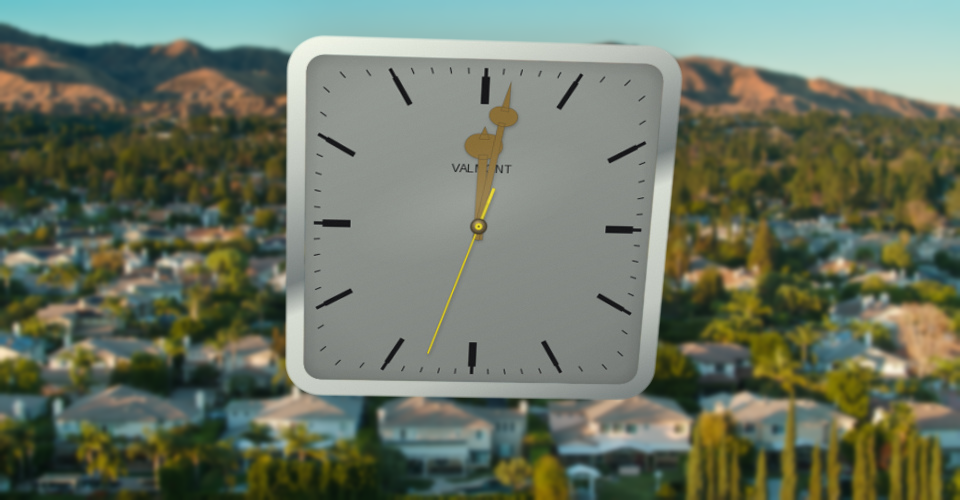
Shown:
12h01m33s
